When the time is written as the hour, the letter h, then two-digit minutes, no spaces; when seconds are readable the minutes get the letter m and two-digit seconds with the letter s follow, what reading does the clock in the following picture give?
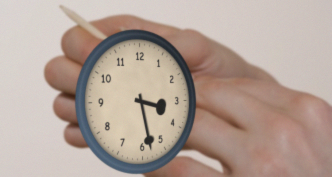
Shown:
3h28
